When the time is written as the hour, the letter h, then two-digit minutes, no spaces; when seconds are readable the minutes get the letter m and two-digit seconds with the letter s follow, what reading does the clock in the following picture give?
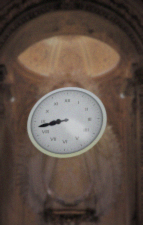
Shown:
8h43
